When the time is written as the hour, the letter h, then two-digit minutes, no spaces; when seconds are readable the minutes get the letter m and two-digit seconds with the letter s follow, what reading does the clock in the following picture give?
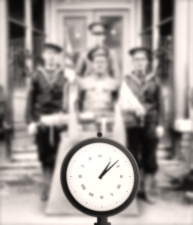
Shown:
1h08
